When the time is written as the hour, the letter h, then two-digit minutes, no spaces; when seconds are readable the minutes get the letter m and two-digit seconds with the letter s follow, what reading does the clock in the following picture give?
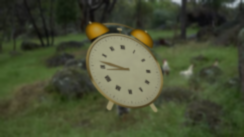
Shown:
8h47
